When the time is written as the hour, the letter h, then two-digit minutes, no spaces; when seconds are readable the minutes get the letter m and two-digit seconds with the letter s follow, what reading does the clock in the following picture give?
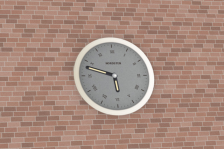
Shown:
5h48
